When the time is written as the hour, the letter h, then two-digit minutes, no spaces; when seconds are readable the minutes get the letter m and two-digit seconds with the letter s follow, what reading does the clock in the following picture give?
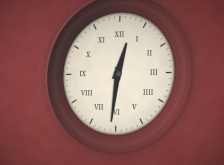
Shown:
12h31
